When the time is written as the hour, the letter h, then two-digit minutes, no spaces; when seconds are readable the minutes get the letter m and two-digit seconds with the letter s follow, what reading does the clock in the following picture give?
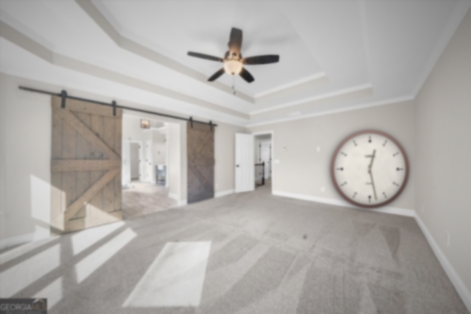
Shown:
12h28
